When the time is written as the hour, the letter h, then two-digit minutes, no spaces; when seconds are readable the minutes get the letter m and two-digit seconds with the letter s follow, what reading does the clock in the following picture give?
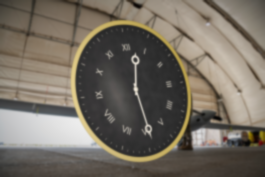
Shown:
12h29
